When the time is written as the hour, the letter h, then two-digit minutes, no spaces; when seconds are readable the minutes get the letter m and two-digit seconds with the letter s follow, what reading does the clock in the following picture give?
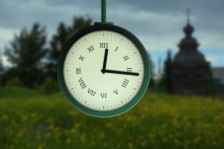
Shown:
12h16
